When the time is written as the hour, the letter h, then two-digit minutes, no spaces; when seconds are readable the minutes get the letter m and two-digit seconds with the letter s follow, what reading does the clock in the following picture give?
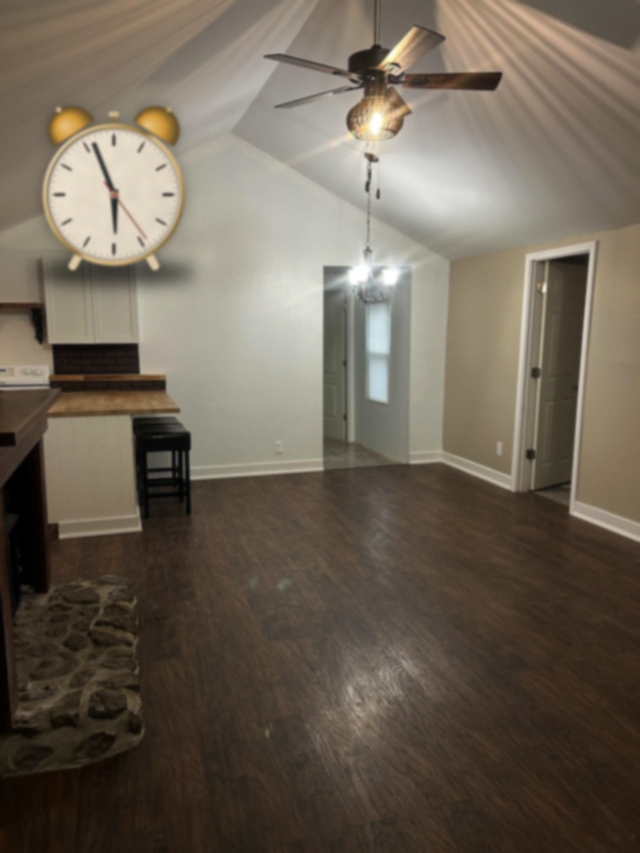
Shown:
5h56m24s
